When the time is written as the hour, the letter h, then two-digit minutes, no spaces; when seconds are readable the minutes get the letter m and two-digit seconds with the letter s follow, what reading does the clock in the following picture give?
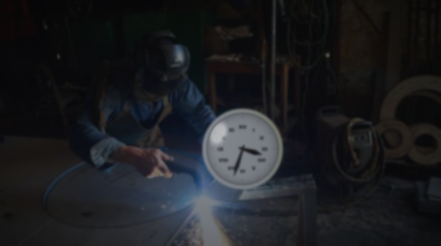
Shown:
3h33
